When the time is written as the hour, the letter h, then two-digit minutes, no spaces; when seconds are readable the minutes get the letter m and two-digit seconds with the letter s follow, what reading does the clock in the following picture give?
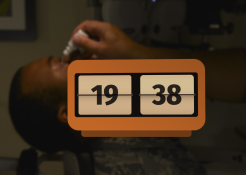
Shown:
19h38
